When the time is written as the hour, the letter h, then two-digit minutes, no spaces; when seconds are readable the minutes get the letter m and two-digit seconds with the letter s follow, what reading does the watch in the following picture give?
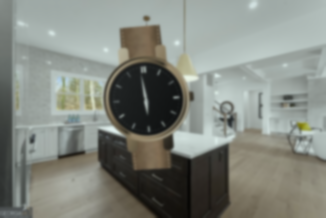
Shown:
5h59
